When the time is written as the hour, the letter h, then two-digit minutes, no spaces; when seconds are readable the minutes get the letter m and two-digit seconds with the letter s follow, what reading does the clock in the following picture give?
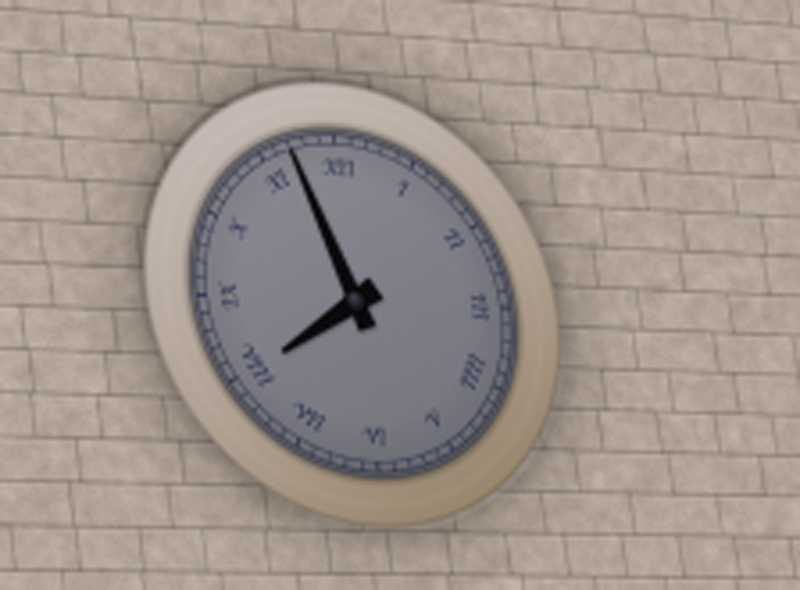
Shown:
7h57
